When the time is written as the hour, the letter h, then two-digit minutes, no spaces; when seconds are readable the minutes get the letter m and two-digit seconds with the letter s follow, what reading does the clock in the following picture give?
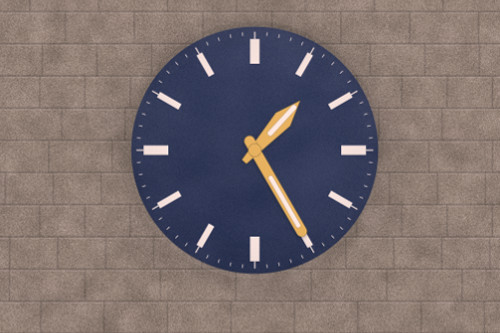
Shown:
1h25
